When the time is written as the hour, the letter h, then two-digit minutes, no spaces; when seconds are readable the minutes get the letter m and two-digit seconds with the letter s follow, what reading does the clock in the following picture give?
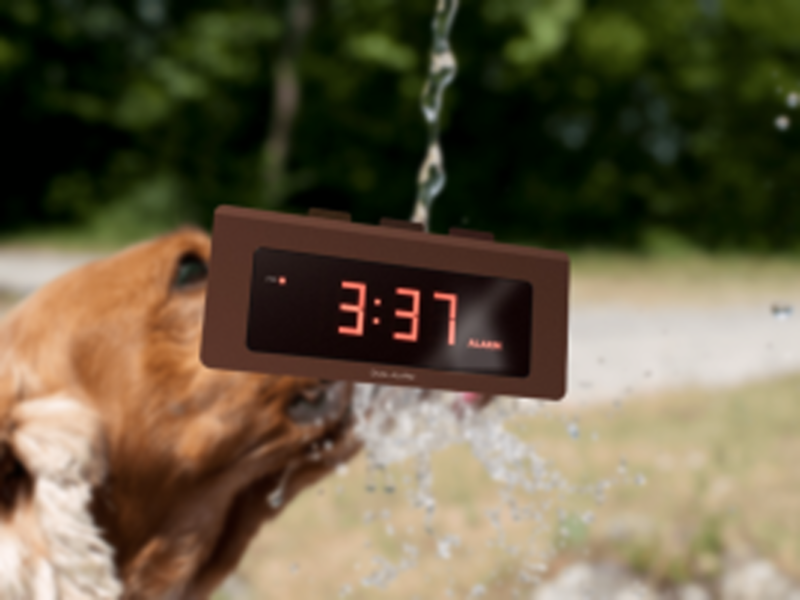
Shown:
3h37
